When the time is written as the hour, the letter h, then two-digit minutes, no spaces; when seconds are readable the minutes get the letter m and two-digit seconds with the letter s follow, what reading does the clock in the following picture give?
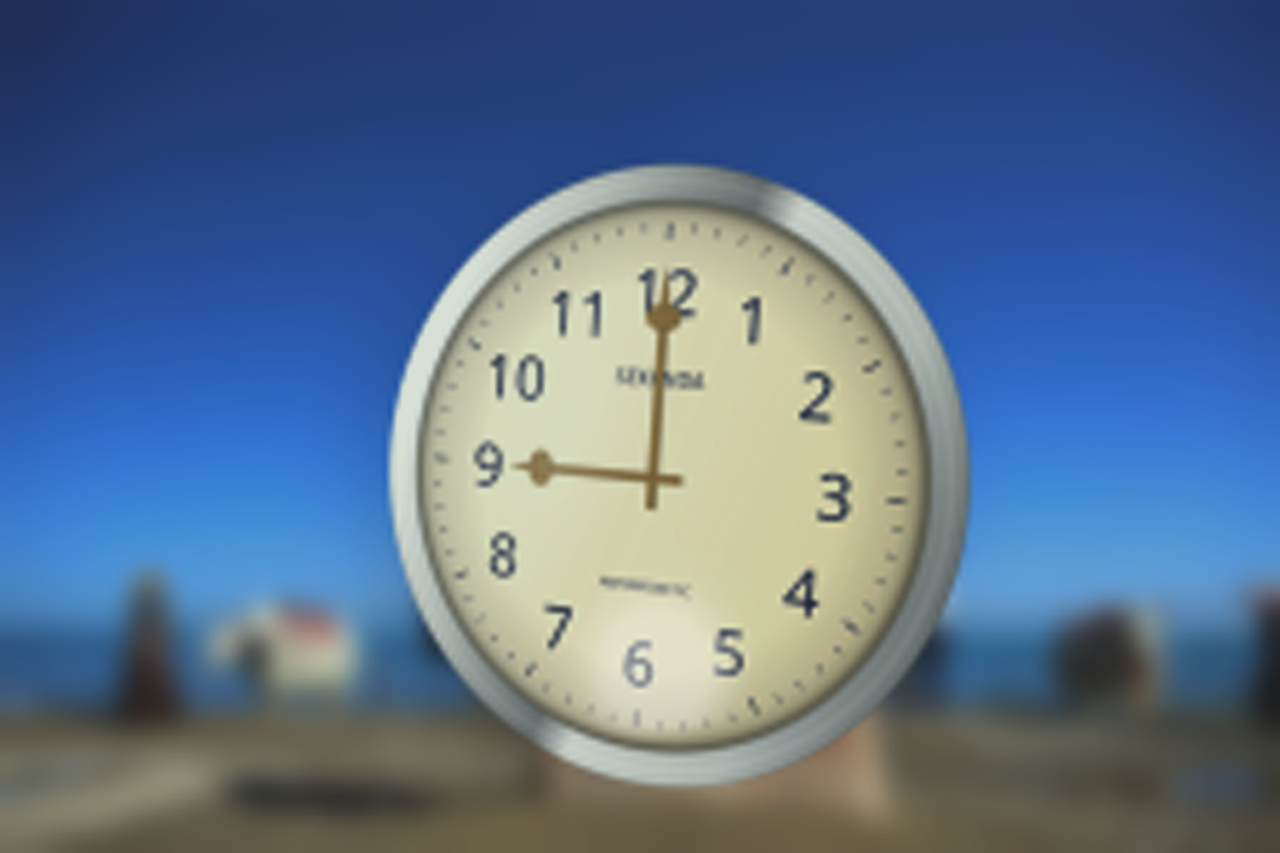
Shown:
9h00
